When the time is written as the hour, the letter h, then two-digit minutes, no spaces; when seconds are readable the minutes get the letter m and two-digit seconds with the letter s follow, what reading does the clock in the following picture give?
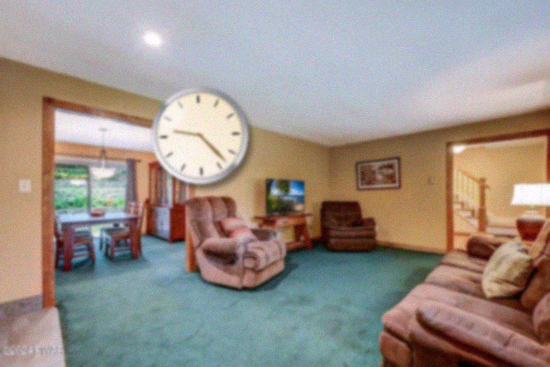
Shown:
9h23
